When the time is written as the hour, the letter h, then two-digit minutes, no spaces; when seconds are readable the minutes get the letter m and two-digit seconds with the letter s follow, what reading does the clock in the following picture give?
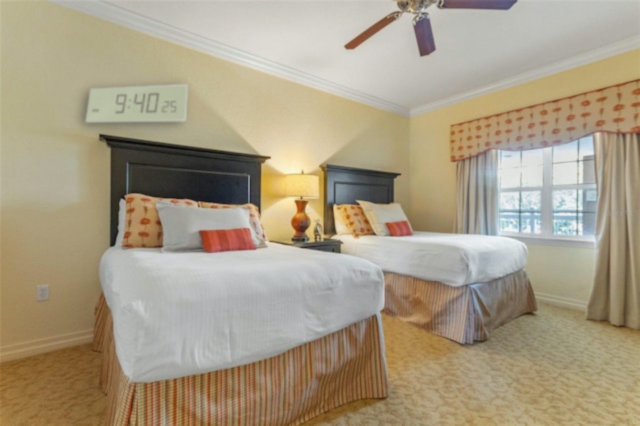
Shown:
9h40m25s
